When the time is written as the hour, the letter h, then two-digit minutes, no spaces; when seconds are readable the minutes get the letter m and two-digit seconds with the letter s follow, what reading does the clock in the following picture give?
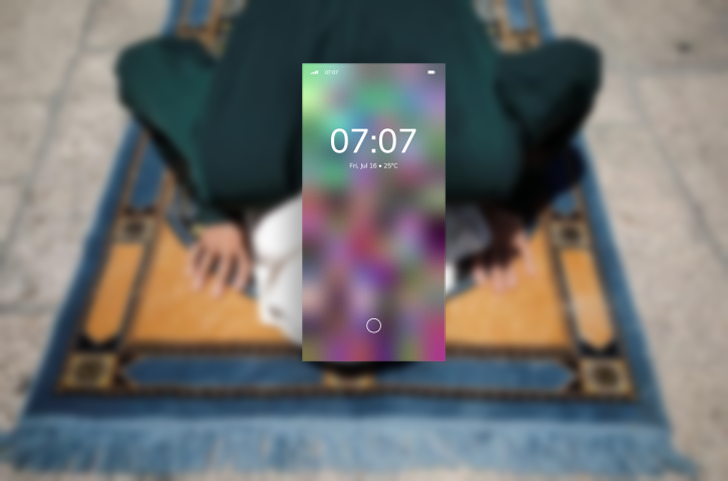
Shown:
7h07
